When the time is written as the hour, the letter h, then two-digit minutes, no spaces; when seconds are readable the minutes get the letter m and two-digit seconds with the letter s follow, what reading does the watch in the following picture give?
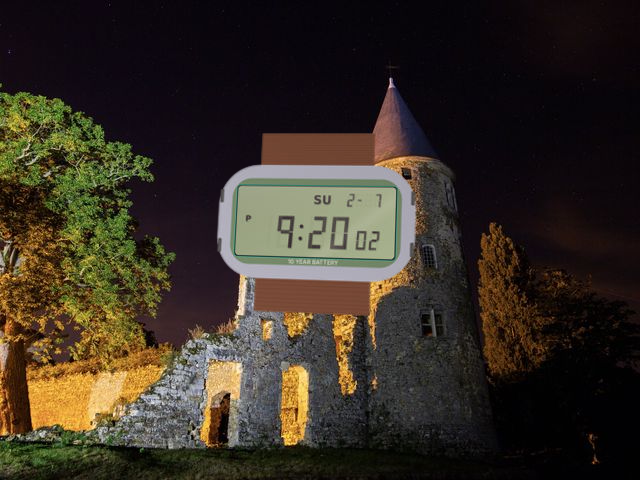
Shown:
9h20m02s
